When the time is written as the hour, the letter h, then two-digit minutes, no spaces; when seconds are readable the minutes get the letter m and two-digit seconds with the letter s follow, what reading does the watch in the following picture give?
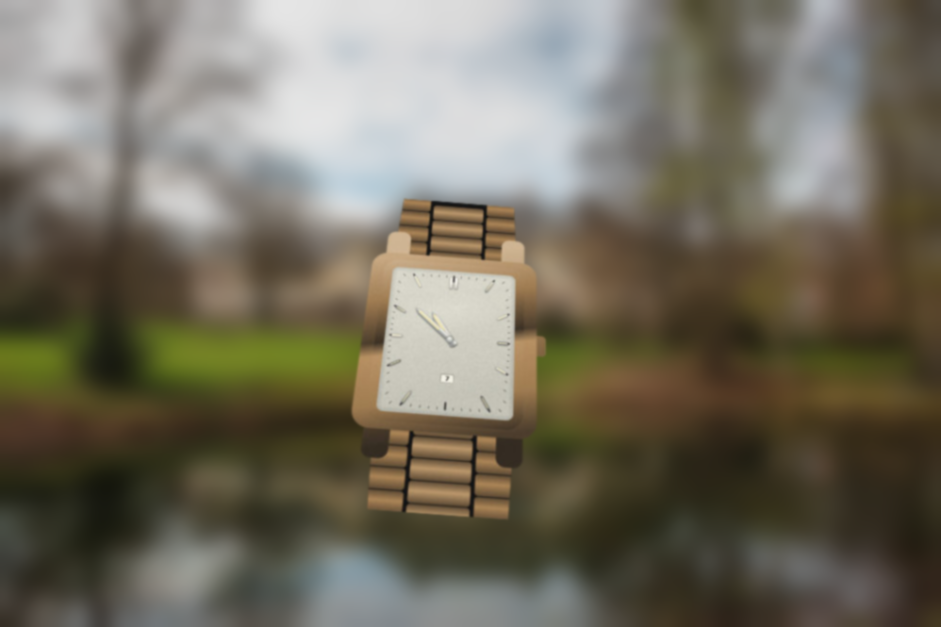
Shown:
10h52
